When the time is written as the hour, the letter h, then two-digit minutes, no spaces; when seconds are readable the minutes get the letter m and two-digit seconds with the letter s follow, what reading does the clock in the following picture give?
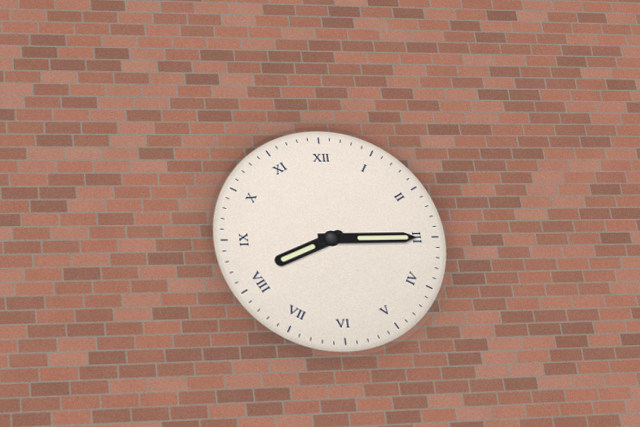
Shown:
8h15
